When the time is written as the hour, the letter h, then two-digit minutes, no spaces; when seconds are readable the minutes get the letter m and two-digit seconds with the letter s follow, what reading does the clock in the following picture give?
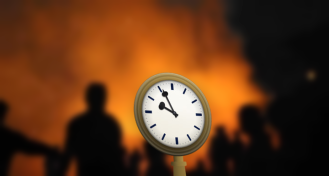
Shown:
9h56
